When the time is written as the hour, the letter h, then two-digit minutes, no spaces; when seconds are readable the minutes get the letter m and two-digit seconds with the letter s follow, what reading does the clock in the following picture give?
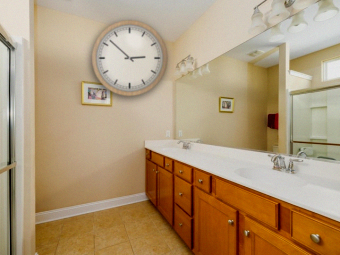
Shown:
2h52
